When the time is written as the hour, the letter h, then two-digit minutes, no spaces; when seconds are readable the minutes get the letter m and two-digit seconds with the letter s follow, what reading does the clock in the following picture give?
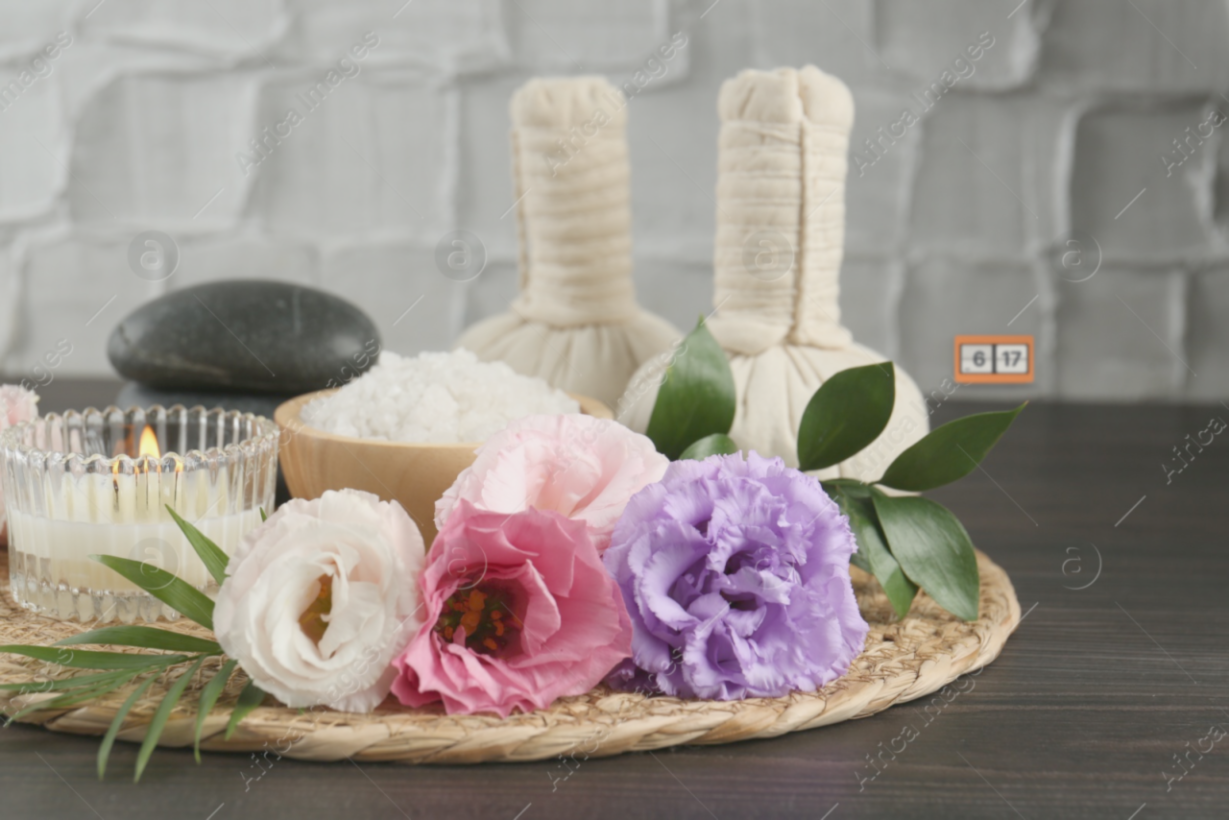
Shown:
6h17
